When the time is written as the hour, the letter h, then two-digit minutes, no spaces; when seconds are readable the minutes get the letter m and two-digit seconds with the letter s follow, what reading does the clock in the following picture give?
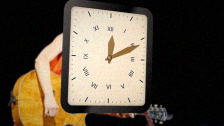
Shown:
12h11
